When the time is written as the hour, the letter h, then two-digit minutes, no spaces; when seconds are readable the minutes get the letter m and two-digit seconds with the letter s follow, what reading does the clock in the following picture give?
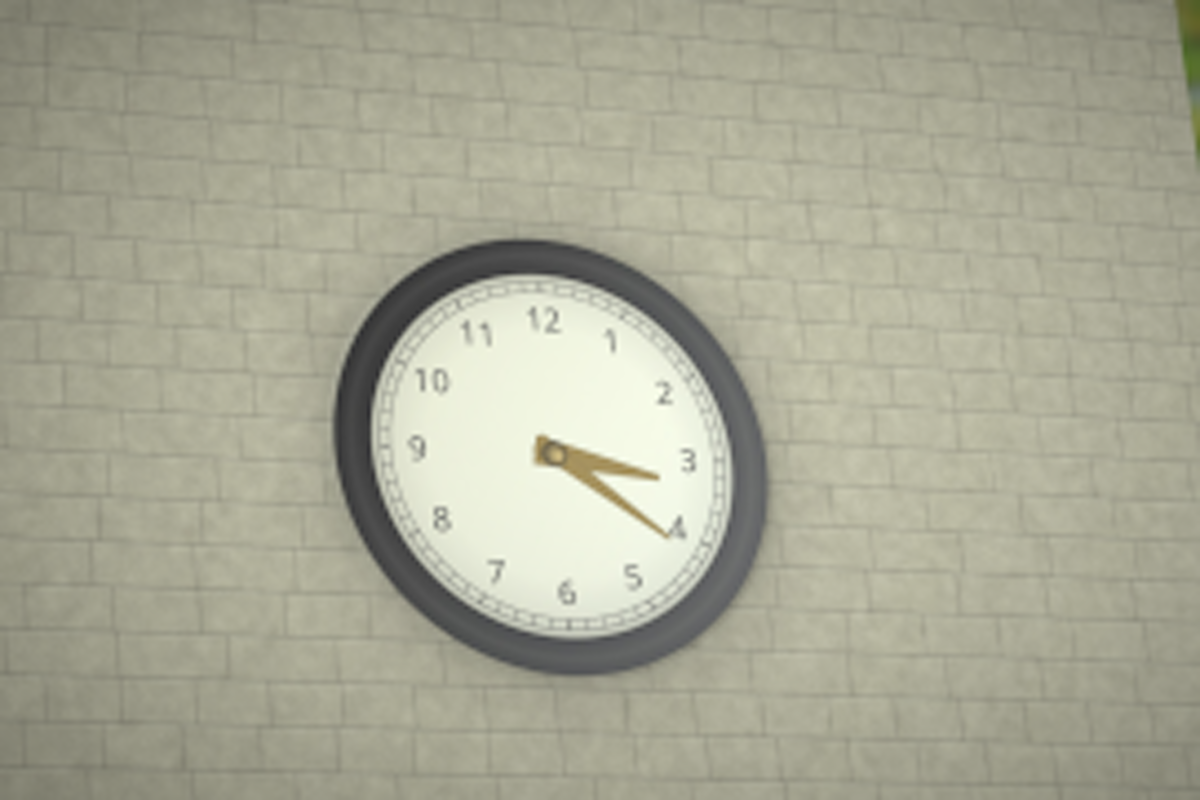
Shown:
3h21
